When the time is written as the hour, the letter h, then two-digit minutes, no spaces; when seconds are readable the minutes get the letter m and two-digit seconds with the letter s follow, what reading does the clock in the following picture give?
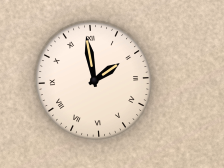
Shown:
1h59
